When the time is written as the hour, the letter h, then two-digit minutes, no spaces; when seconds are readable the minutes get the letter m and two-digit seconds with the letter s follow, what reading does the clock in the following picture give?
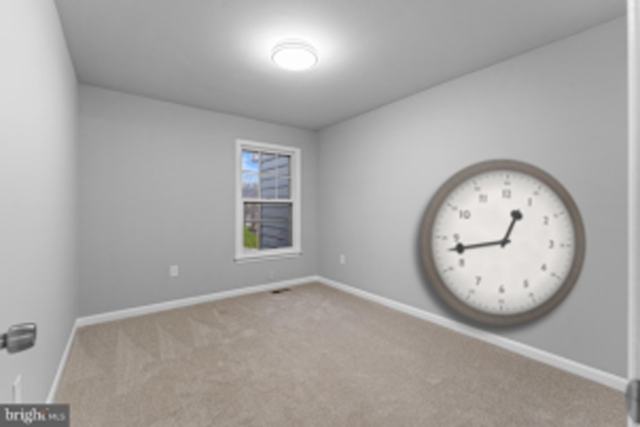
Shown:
12h43
